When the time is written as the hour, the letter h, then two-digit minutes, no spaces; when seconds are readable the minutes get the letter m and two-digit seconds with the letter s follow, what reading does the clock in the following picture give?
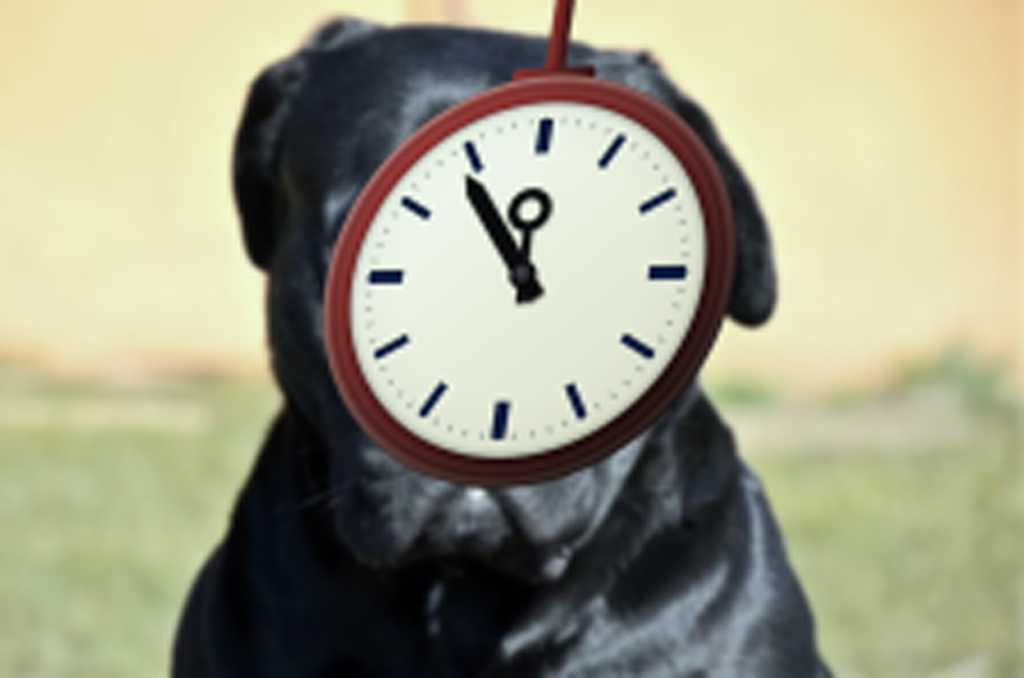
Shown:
11h54
